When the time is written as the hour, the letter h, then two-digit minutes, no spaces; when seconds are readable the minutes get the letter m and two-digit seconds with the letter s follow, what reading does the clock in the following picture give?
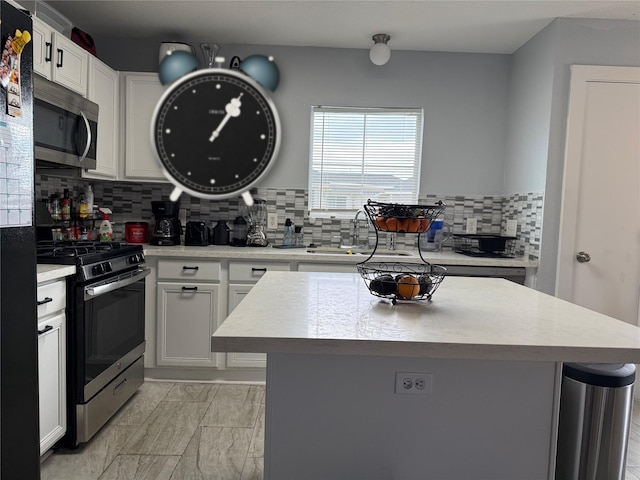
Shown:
1h05
